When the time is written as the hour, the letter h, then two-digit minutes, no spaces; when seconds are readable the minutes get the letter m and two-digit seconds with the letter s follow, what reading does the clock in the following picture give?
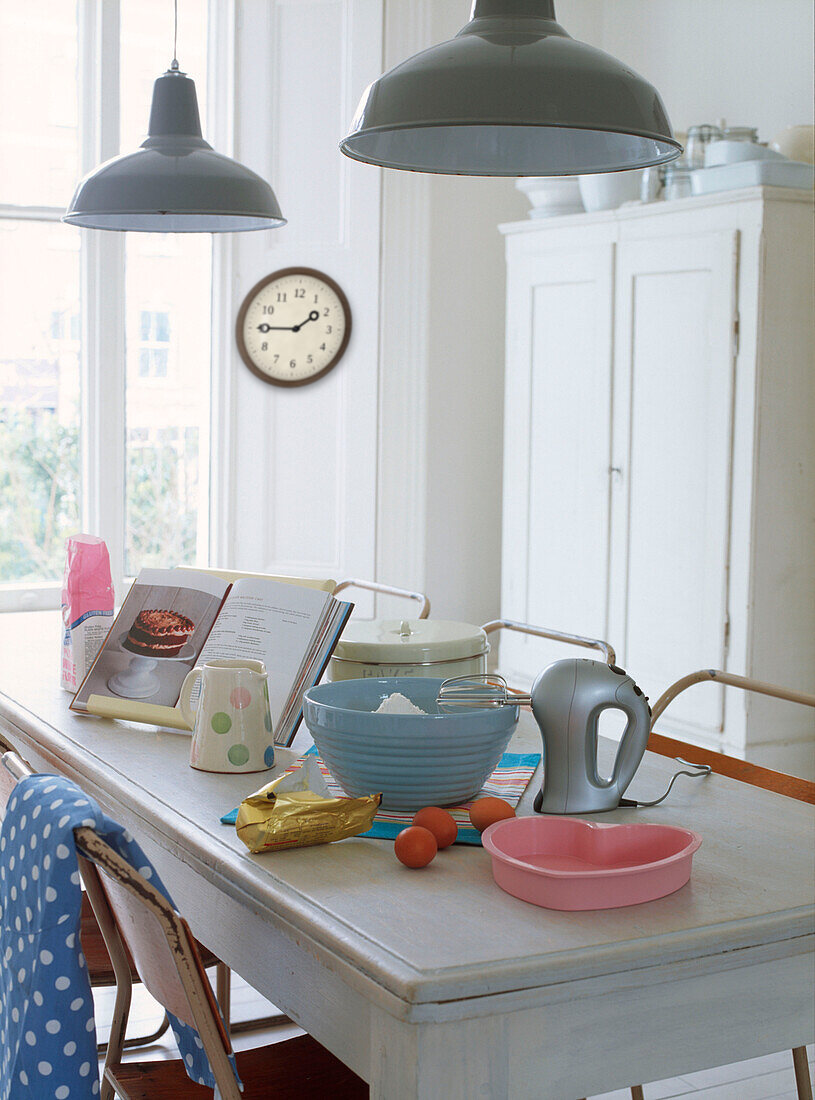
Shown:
1h45
